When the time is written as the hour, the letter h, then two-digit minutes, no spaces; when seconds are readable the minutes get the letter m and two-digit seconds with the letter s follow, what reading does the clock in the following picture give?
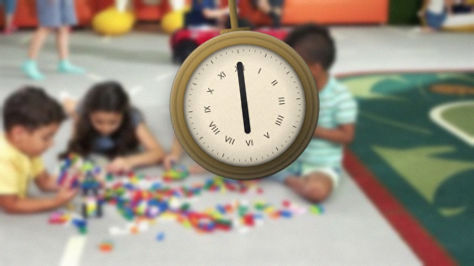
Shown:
6h00
